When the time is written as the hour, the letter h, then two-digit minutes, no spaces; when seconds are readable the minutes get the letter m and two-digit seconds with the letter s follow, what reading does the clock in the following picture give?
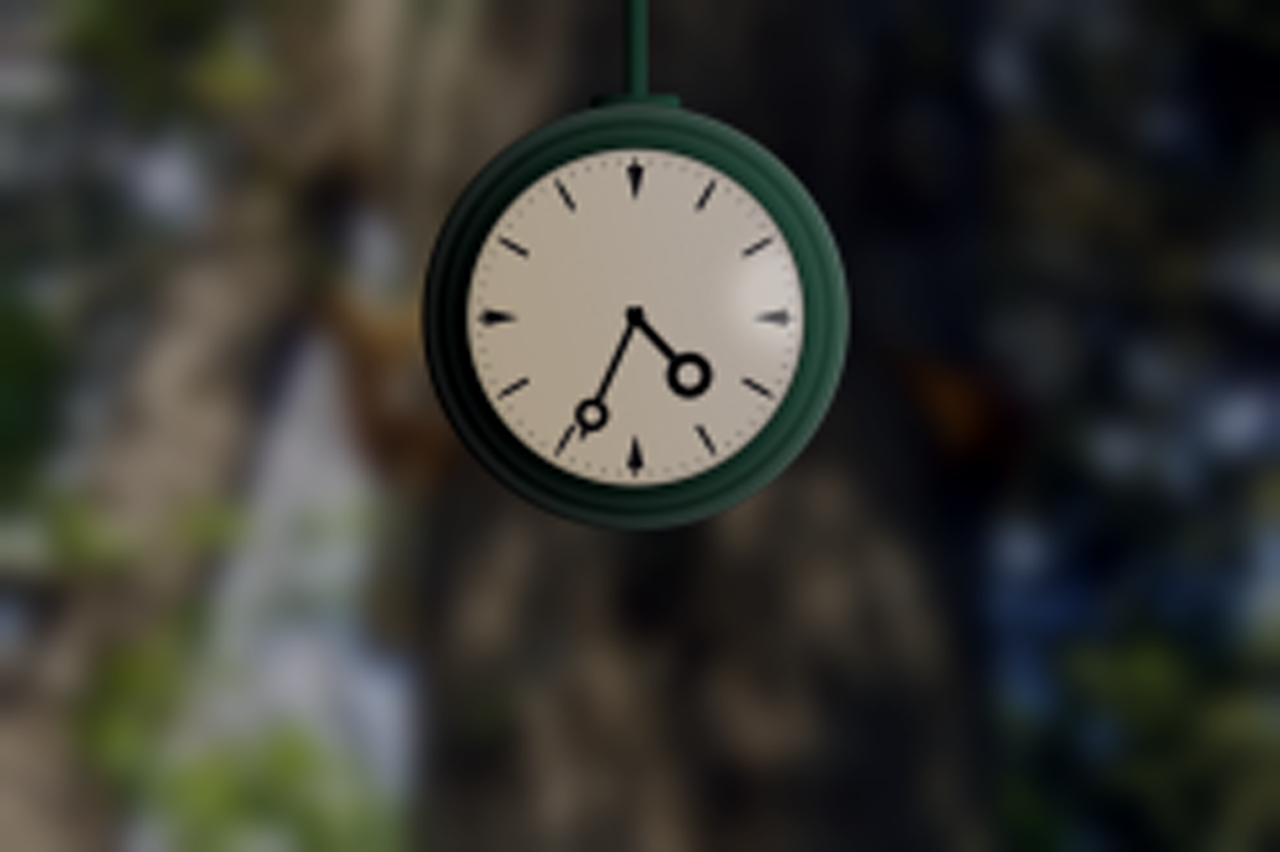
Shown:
4h34
